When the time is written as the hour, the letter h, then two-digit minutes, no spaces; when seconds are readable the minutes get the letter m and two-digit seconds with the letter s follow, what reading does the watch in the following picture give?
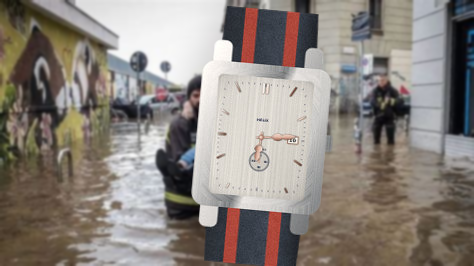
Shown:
6h14
